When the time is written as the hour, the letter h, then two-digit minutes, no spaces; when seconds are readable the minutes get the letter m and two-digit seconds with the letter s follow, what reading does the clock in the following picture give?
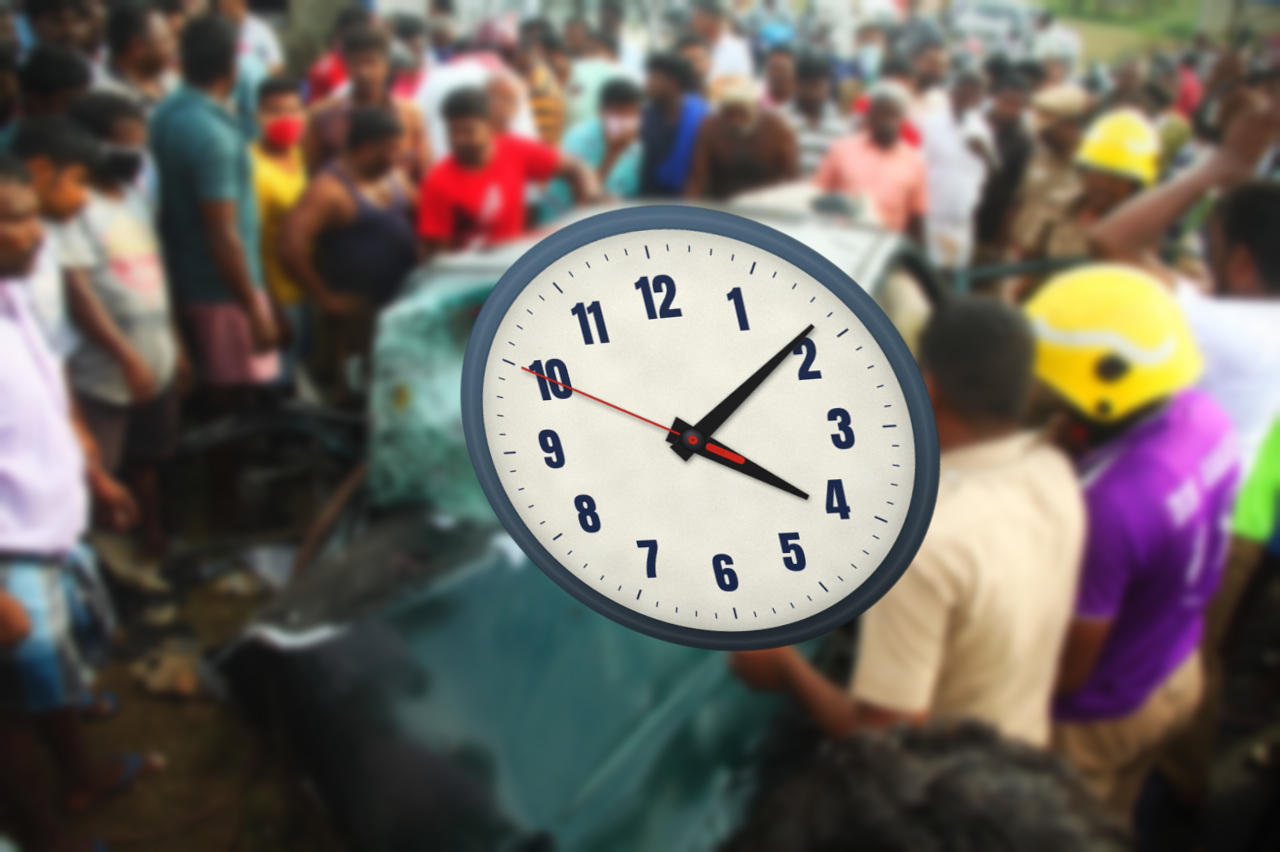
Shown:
4h08m50s
